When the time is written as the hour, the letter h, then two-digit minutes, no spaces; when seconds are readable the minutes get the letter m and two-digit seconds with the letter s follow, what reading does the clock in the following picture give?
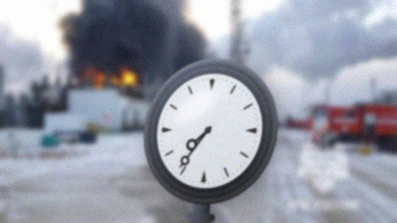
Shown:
7h36
